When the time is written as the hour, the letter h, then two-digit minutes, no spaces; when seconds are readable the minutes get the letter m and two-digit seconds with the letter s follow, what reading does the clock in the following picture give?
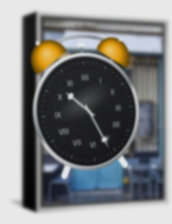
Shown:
10h26
